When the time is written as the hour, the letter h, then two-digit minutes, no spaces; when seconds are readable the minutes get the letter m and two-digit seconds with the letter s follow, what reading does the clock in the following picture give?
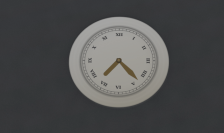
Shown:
7h23
